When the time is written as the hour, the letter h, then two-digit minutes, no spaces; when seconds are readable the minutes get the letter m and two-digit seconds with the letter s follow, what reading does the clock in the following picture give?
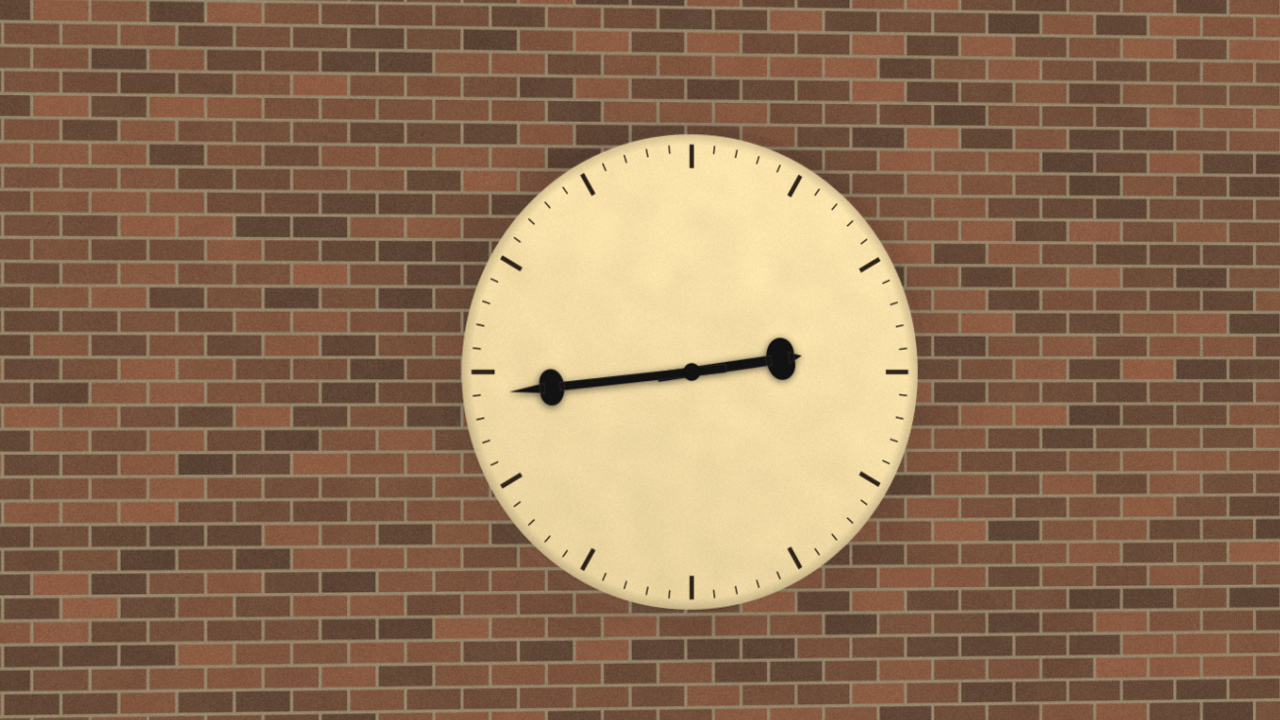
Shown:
2h44
